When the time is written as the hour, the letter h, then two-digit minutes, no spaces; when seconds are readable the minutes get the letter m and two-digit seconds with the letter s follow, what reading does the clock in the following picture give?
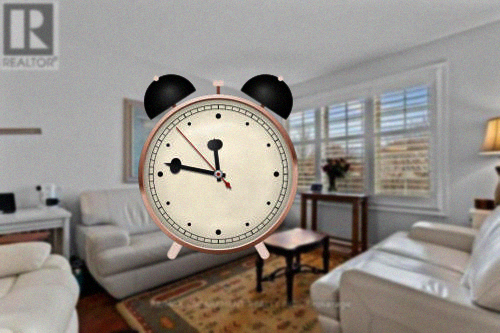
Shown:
11h46m53s
